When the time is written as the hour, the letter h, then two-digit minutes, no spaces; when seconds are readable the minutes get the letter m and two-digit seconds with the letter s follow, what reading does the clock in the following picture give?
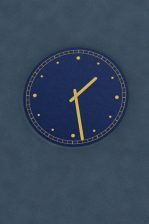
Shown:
1h28
